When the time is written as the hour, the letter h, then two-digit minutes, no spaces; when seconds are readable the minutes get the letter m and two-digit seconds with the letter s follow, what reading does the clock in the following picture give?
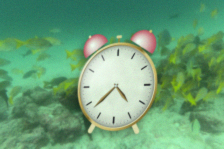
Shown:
4h38
